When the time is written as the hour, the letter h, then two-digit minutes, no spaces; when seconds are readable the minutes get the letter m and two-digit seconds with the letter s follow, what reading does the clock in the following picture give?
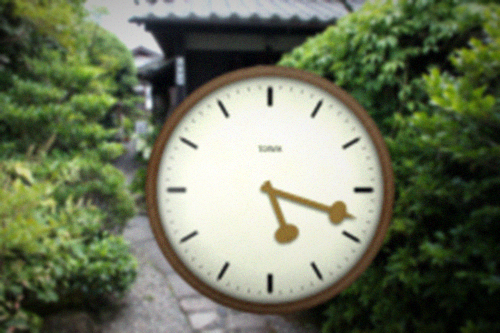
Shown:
5h18
